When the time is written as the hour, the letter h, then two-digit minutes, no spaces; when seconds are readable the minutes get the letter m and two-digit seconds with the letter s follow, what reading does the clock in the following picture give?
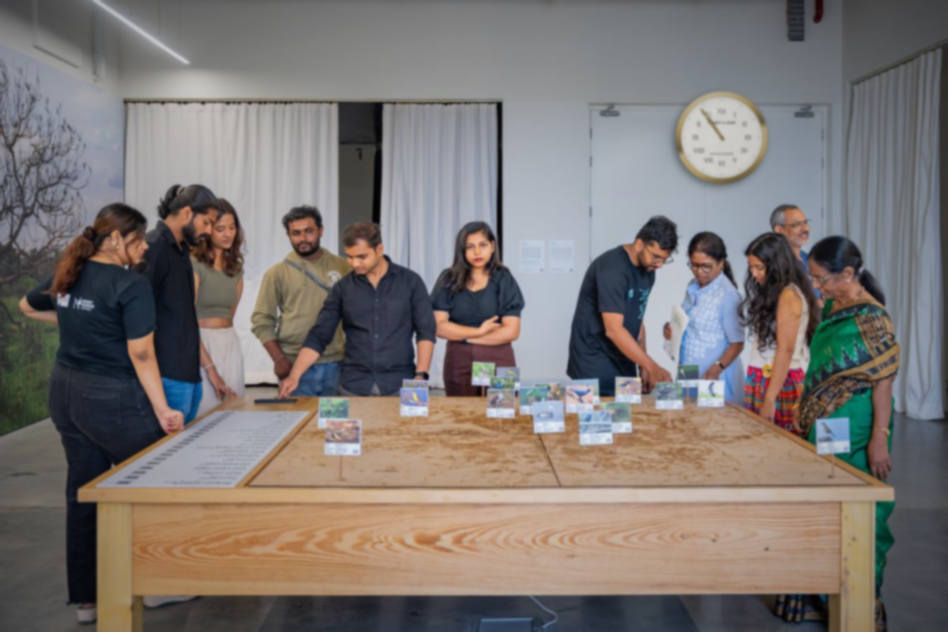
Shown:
10h54
